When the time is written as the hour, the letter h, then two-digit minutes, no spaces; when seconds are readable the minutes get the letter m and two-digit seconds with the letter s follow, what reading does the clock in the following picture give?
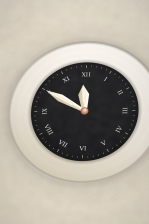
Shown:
11h50
